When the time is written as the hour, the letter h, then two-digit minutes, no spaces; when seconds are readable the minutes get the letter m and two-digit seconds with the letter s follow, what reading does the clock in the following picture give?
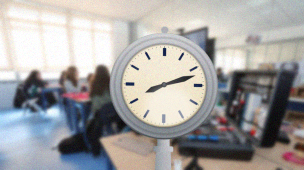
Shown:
8h12
